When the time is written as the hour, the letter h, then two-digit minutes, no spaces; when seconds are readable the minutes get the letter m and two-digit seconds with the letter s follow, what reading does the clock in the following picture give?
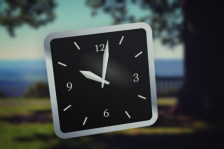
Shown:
10h02
